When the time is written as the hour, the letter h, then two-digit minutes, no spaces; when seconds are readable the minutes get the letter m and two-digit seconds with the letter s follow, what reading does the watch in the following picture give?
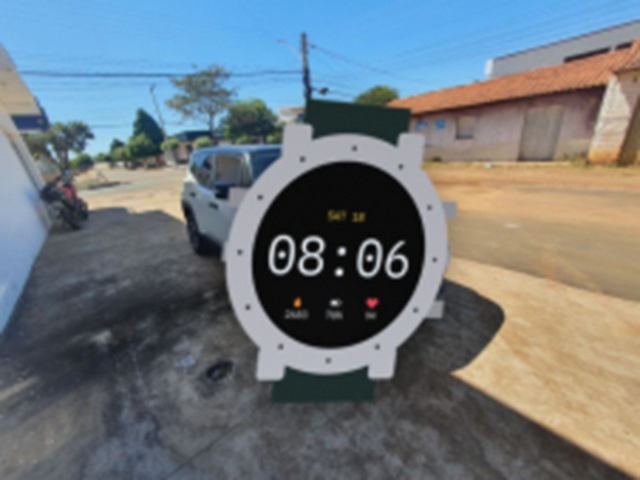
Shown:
8h06
